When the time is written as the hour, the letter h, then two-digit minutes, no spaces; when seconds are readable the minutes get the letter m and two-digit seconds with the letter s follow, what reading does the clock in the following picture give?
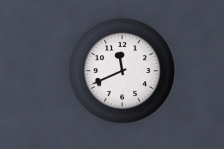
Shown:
11h41
